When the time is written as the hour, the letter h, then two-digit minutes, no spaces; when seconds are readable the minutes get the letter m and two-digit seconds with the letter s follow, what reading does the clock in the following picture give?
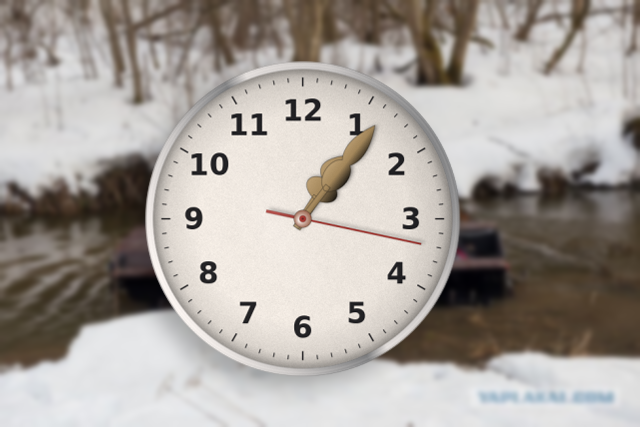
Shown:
1h06m17s
